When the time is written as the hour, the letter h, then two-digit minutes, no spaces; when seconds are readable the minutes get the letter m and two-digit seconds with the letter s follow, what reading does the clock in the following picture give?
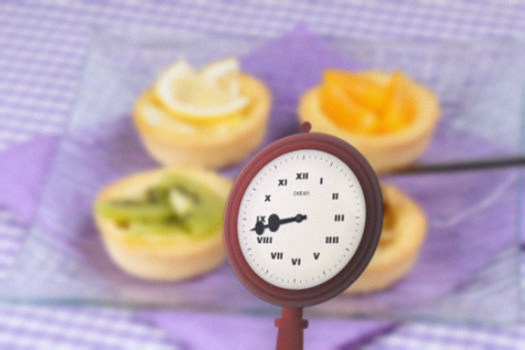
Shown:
8h43
